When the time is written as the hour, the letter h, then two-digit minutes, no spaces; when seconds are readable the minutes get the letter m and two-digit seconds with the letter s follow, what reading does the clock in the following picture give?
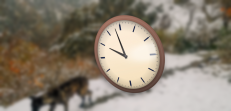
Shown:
9h58
